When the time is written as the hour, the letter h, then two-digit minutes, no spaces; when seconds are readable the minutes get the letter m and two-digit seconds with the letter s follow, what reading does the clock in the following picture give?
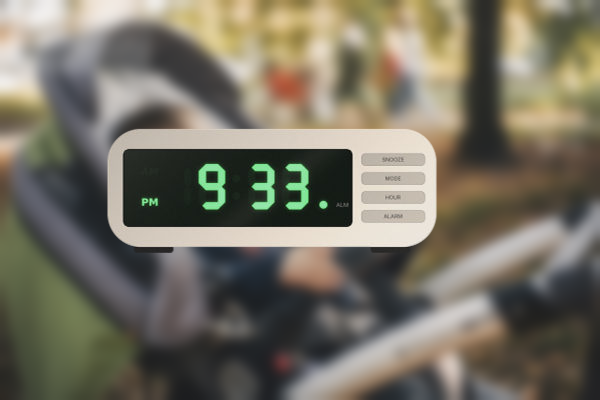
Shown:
9h33
